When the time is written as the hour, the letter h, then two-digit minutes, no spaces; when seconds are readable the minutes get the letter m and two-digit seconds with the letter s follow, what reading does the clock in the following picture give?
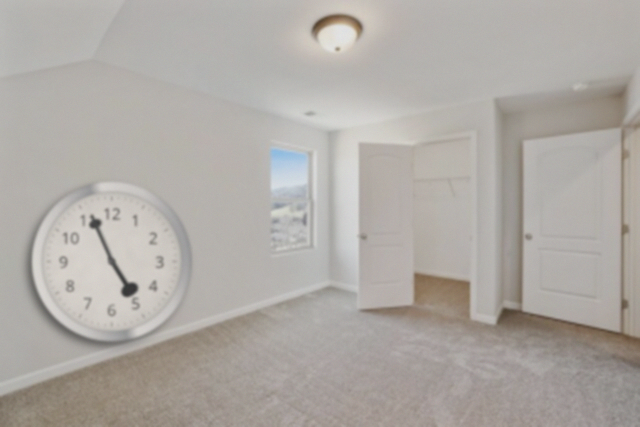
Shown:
4h56
